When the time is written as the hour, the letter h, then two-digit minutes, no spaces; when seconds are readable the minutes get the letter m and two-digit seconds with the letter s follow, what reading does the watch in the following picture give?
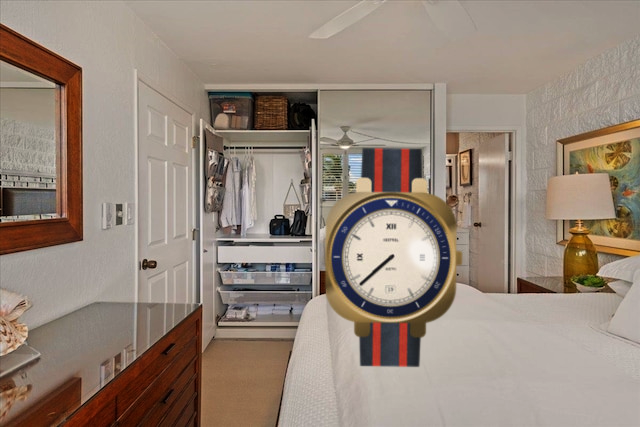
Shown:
7h38
